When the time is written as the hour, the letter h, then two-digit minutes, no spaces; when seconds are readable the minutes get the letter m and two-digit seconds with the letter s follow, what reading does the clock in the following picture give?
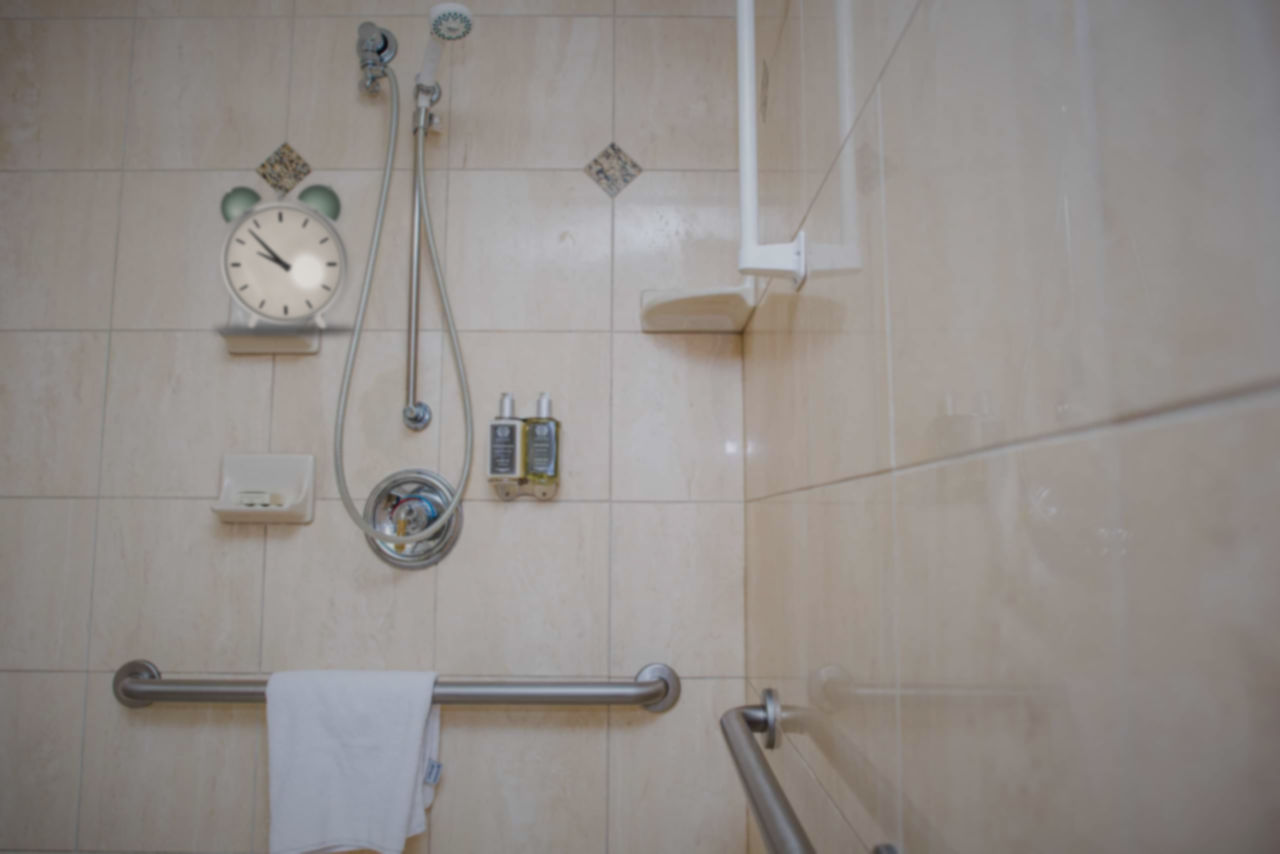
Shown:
9h53
